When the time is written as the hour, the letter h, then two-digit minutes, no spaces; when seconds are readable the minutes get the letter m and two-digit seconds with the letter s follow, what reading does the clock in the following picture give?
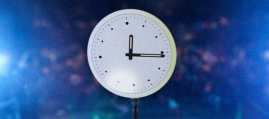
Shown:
12h16
